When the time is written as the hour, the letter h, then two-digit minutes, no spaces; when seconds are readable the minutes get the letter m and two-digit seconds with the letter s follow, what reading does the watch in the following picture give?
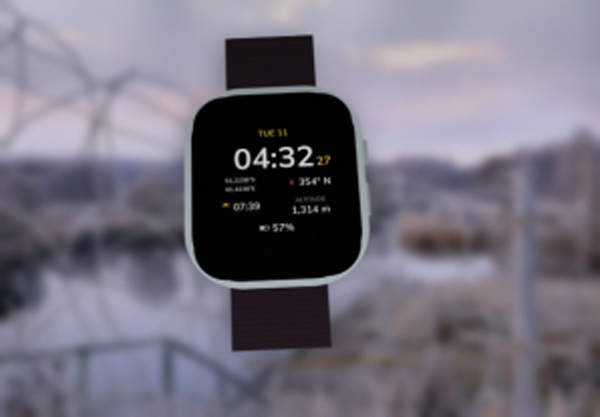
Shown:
4h32
